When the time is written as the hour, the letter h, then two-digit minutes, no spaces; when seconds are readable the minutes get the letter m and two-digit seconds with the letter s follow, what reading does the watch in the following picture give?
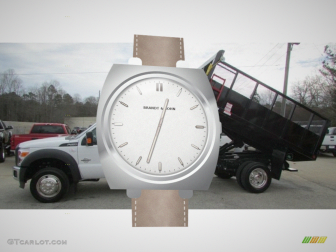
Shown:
12h33
